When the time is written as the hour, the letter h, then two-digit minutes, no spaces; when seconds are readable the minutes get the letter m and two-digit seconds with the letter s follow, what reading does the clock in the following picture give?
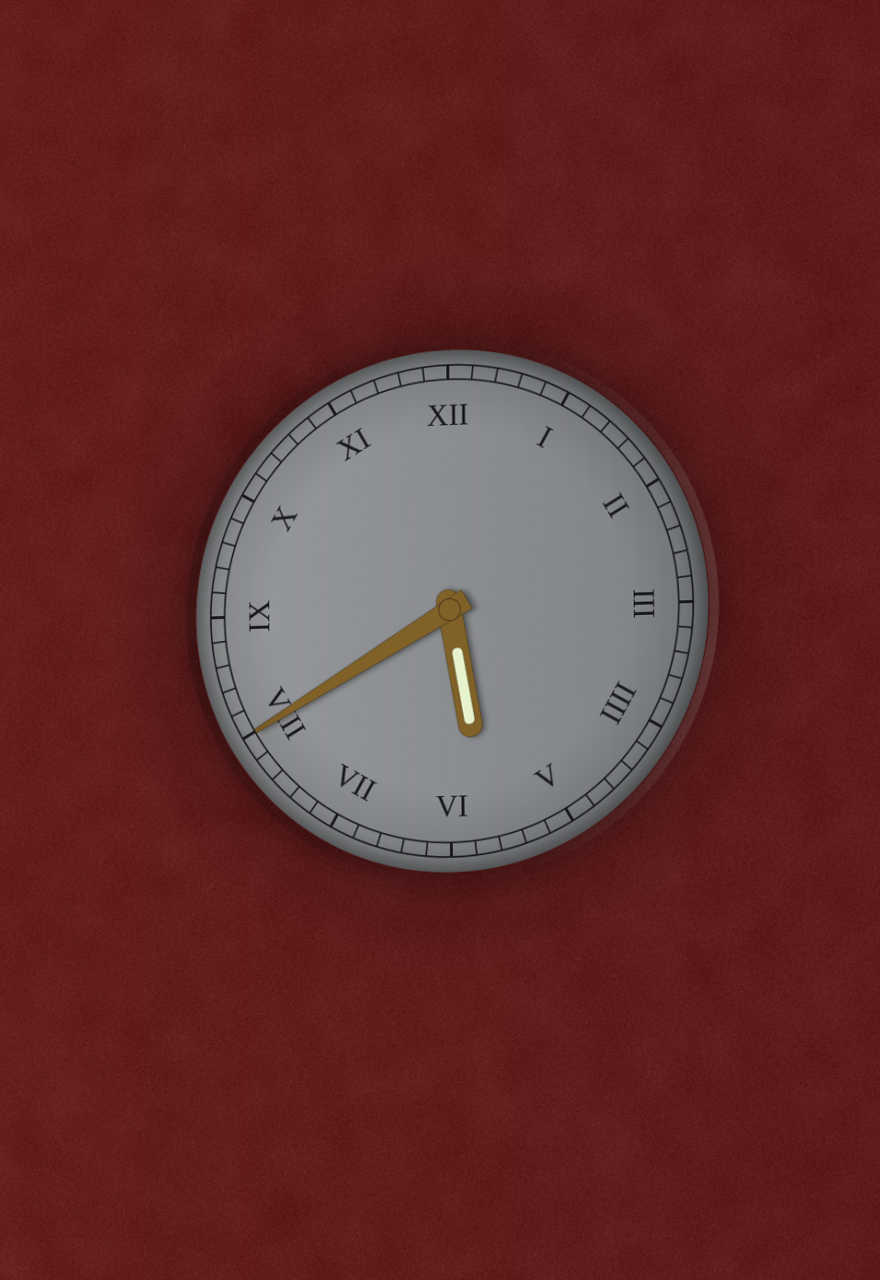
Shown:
5h40
